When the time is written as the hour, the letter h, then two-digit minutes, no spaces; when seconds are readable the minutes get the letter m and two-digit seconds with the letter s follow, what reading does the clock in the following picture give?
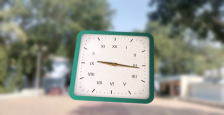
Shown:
9h16
